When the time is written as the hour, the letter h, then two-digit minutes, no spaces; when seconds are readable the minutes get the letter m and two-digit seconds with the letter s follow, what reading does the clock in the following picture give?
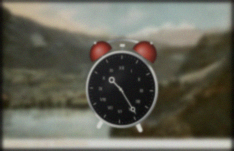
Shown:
10h24
